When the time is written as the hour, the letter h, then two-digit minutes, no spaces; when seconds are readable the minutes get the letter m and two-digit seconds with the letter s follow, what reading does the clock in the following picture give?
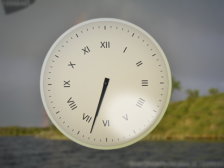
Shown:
6h33
